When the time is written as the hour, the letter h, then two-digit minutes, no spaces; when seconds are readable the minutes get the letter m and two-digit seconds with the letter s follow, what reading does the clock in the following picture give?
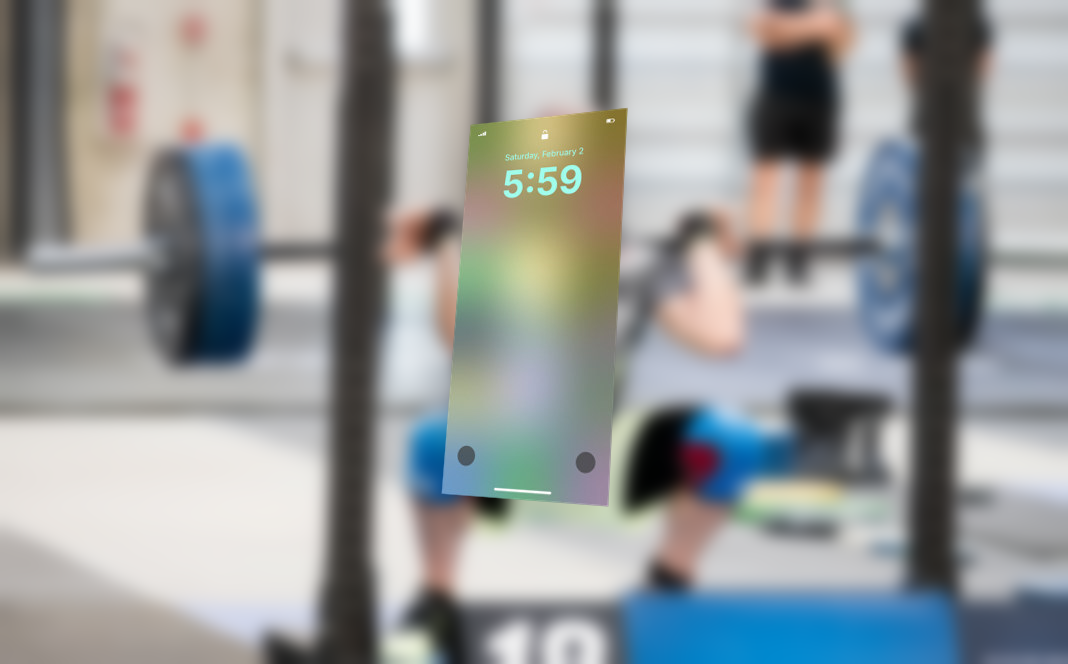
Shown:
5h59
